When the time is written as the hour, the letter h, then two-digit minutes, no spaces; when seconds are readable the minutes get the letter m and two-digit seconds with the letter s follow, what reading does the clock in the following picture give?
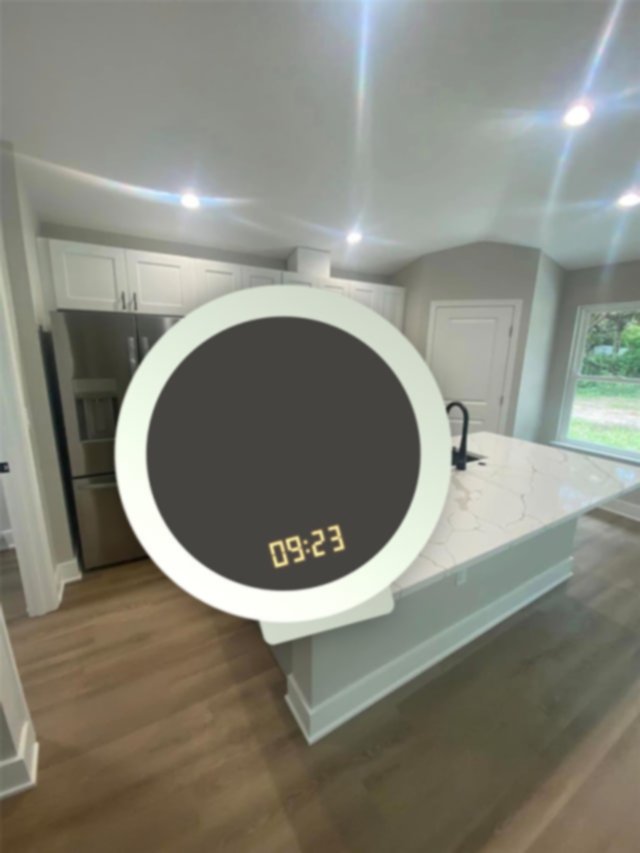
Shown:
9h23
